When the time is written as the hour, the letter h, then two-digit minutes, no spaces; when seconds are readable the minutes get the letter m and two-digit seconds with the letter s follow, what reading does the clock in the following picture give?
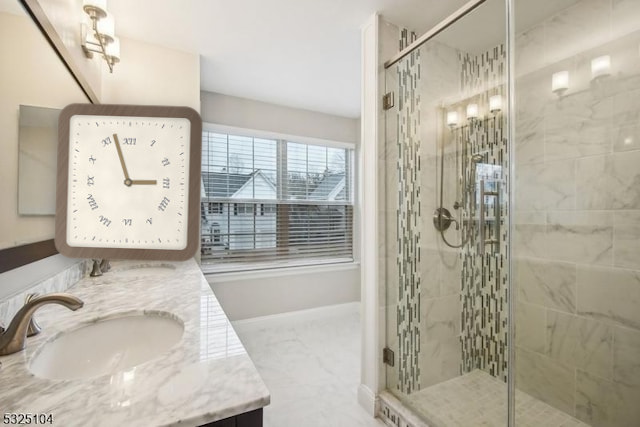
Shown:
2h57
